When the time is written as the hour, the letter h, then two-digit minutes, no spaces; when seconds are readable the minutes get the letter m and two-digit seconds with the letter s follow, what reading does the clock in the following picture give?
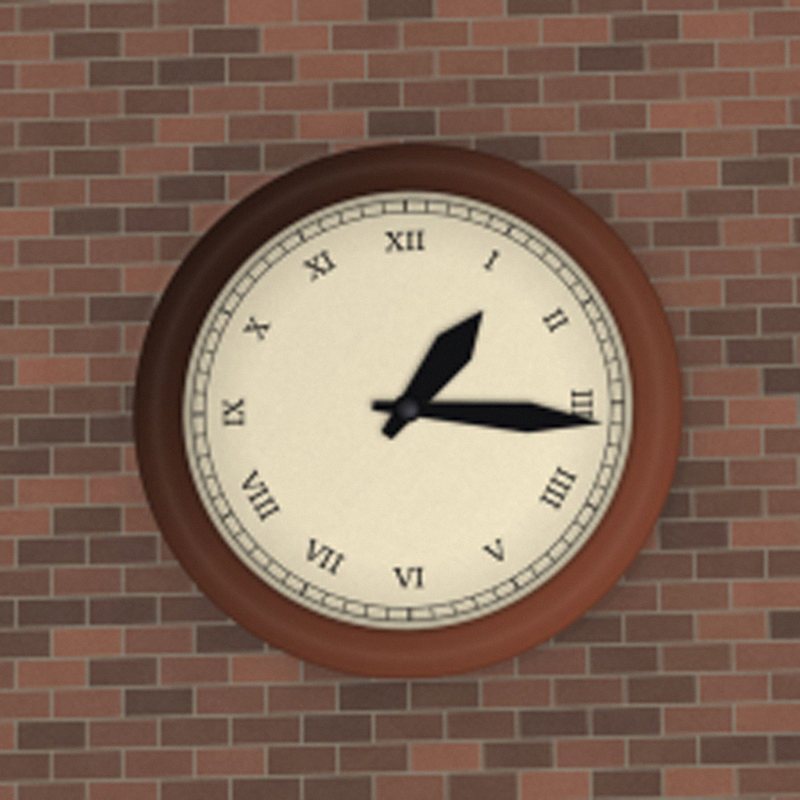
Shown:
1h16
